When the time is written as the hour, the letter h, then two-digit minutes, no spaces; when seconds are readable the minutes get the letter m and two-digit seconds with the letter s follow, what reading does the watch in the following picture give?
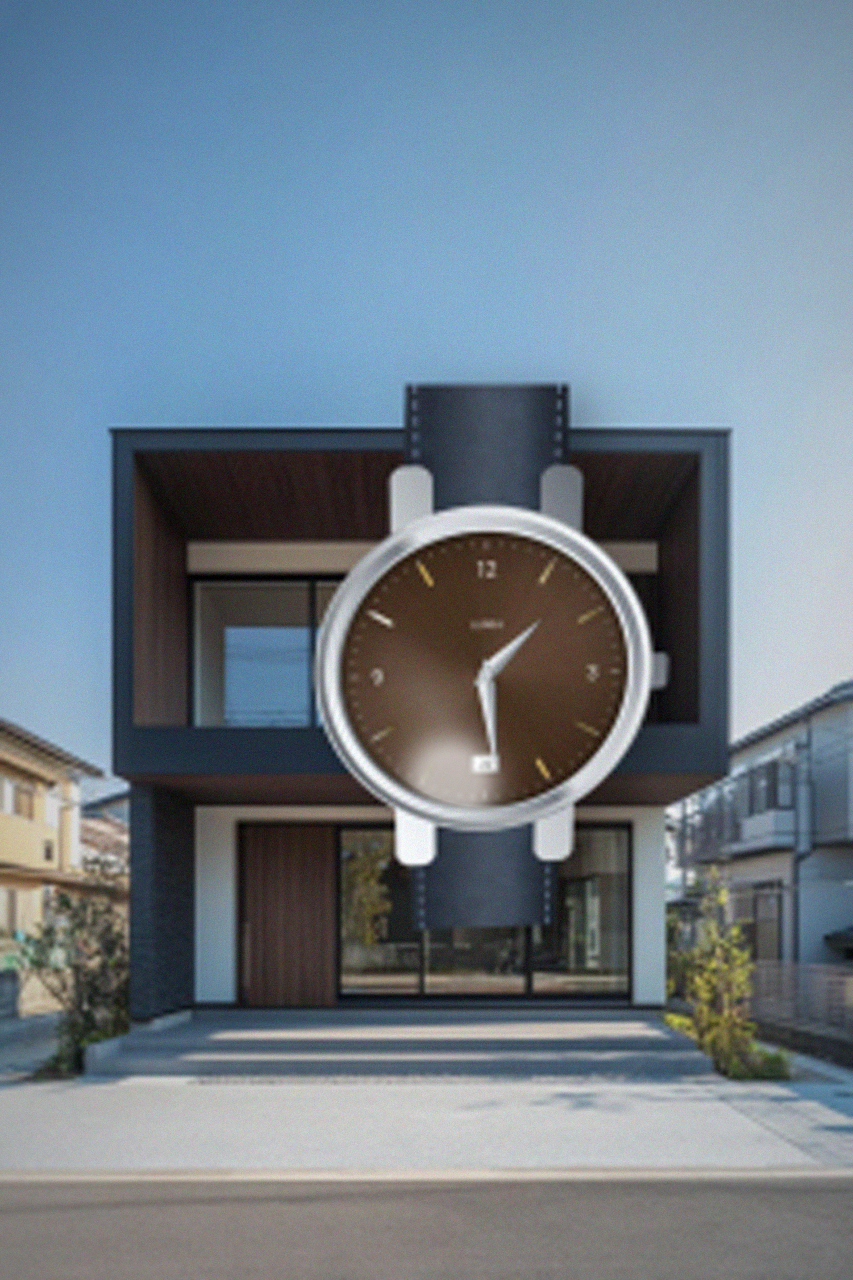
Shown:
1h29
